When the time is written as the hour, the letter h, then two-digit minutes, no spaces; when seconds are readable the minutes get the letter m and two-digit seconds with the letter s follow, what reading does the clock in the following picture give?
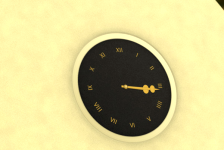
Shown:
3h16
